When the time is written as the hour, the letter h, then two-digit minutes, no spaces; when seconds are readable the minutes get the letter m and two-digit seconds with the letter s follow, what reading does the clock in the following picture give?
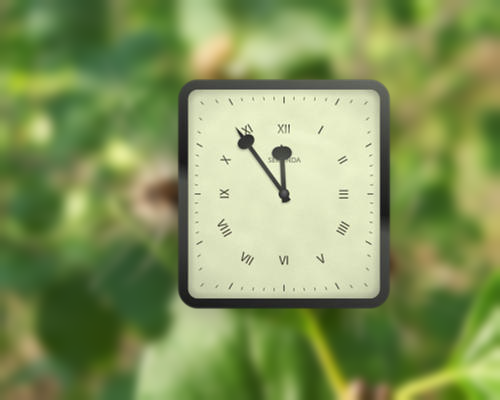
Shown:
11h54
